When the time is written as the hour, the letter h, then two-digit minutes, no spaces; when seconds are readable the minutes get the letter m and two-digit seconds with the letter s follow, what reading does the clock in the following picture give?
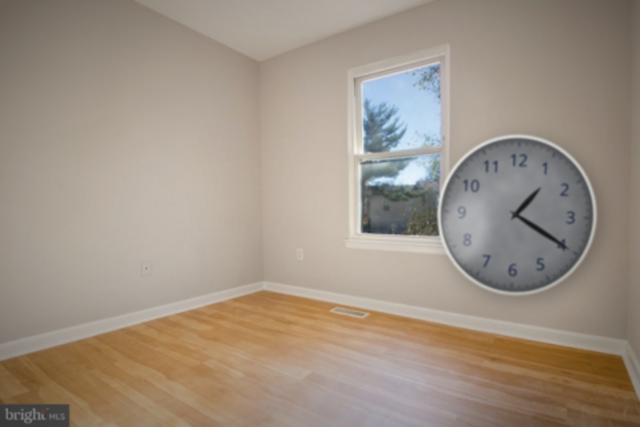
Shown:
1h20
